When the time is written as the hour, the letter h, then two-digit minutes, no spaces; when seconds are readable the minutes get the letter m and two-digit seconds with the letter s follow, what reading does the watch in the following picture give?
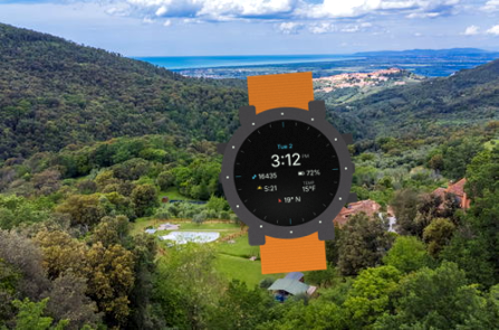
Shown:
3h12
